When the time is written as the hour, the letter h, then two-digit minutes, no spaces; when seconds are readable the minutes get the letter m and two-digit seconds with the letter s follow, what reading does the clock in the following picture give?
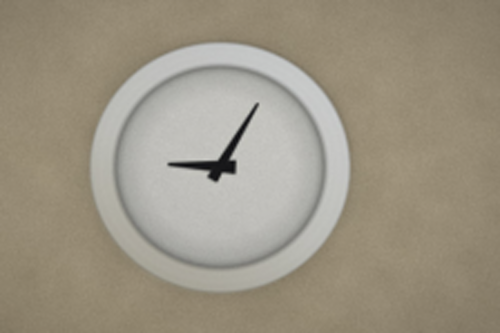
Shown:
9h05
